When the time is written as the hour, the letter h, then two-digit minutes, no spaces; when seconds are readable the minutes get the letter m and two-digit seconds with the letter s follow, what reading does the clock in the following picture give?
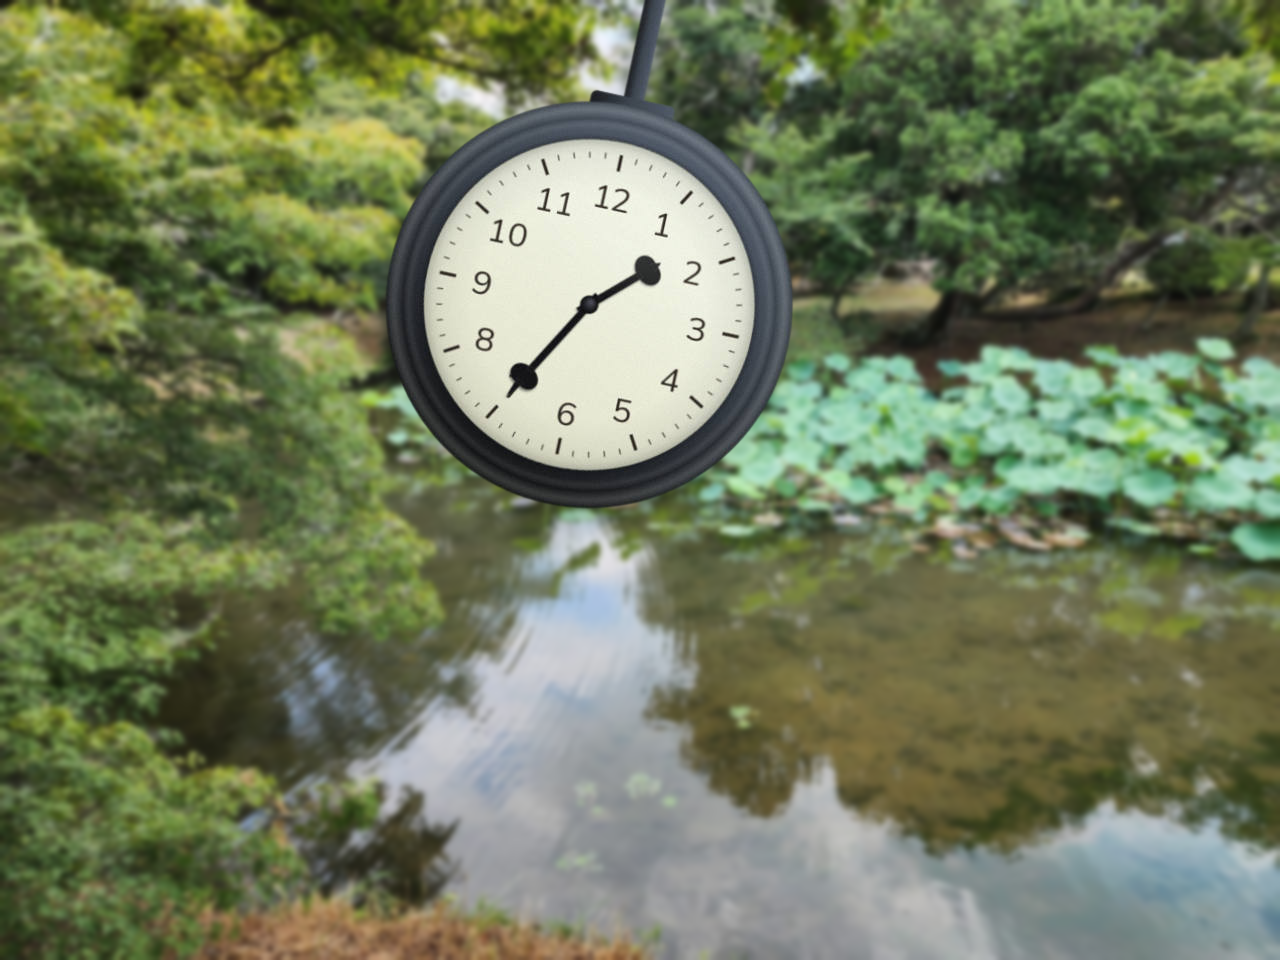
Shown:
1h35
